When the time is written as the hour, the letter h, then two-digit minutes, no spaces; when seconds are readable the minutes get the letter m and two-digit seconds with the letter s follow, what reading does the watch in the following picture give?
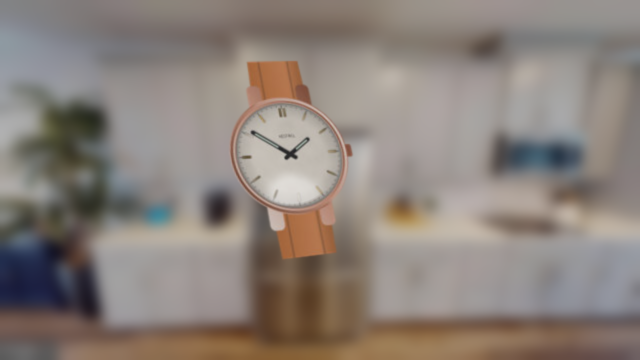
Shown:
1h51
